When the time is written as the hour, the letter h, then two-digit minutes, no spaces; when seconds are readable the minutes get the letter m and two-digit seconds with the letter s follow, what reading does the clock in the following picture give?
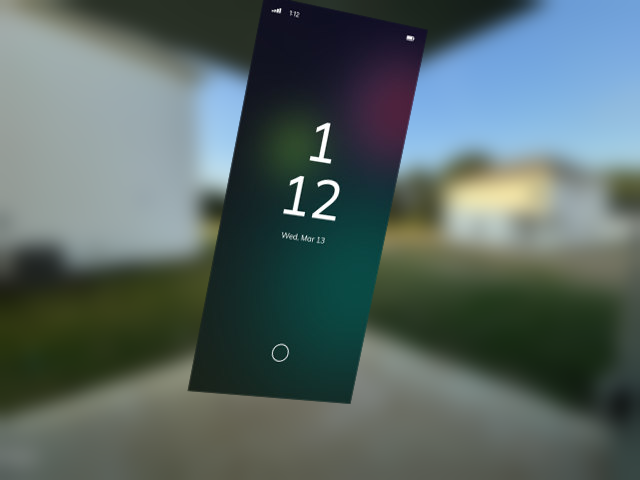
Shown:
1h12
